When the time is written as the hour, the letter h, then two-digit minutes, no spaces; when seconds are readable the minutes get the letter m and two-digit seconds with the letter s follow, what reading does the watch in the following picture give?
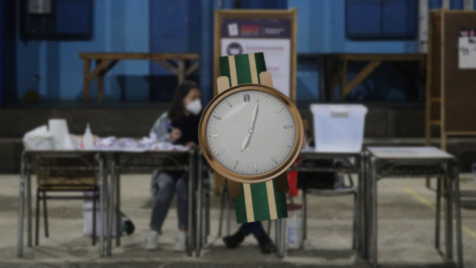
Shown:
7h03
